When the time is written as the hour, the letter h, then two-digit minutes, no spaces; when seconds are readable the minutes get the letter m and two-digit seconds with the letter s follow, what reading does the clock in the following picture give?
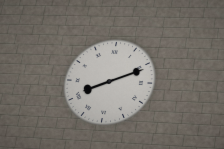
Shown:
8h11
